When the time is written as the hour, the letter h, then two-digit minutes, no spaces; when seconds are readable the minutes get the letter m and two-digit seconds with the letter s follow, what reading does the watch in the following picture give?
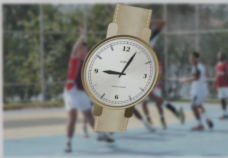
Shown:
9h04
